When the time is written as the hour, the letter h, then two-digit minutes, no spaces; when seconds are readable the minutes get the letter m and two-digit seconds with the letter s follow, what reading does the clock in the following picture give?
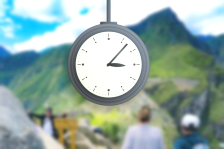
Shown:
3h07
